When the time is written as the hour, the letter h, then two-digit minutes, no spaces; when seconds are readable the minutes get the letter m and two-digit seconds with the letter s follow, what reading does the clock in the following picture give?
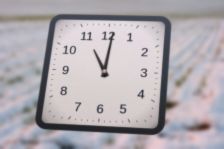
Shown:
11h01
